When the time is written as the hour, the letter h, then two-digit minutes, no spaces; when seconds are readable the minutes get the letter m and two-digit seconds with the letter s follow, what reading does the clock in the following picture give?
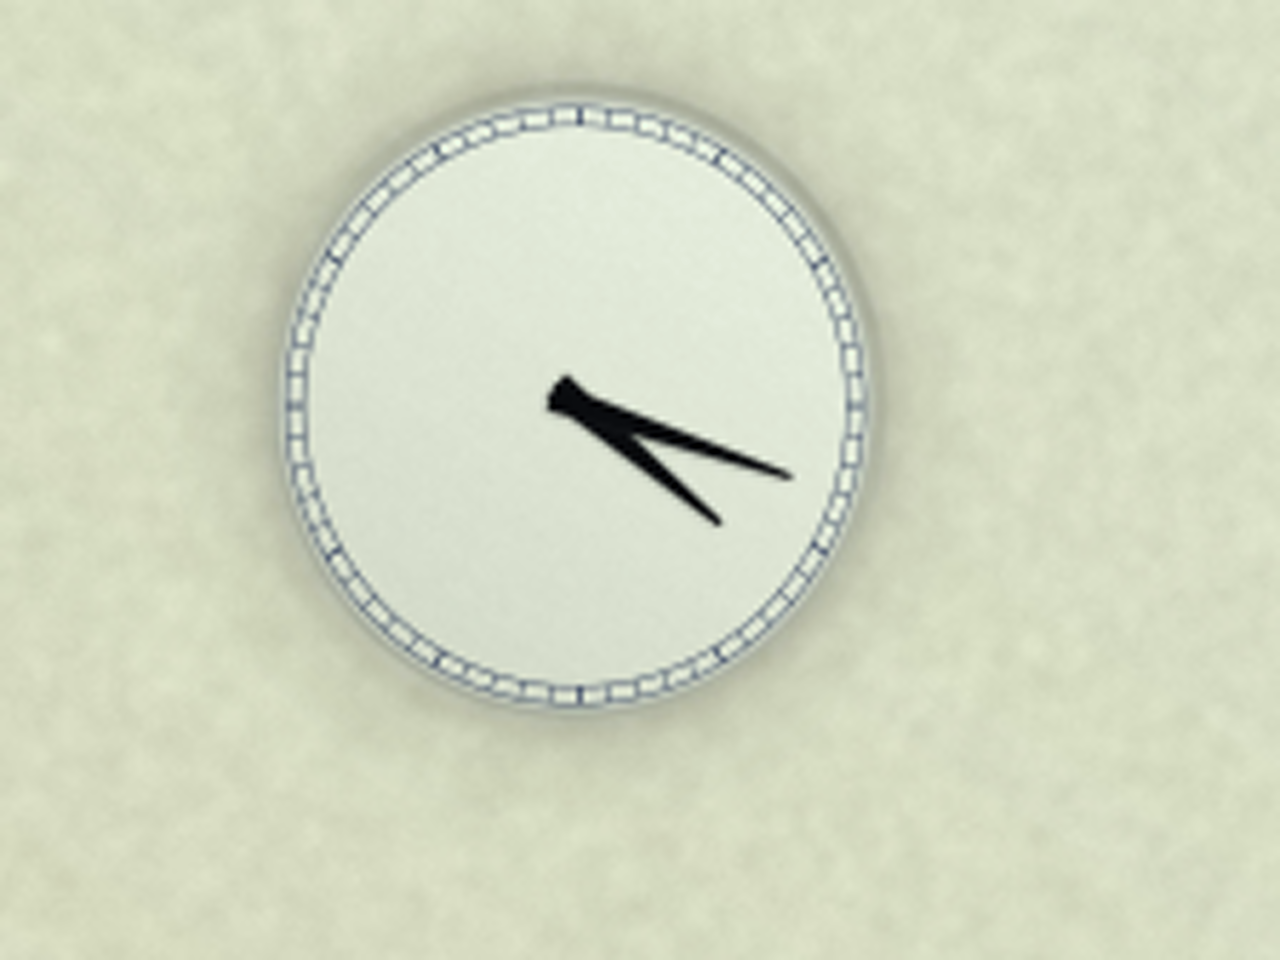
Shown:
4h18
